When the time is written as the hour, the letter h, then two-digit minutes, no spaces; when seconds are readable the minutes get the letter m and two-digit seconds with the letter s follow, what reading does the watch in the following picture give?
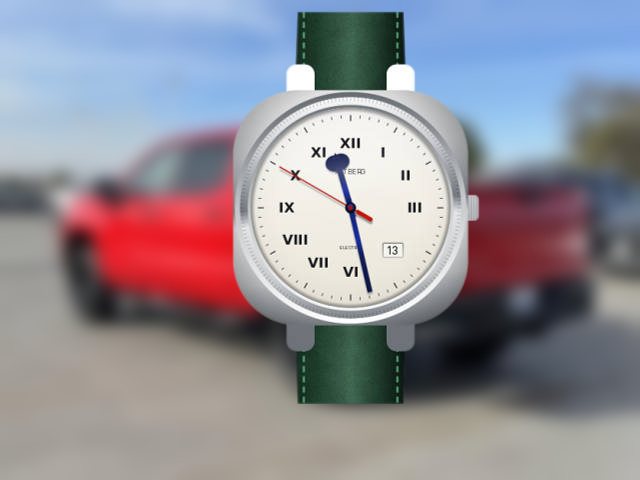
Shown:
11h27m50s
